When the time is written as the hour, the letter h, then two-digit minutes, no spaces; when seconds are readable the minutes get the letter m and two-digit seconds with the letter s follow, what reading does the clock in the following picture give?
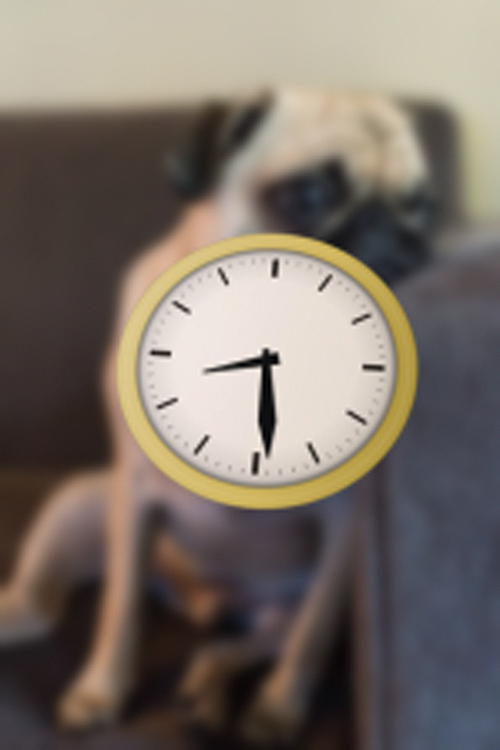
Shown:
8h29
